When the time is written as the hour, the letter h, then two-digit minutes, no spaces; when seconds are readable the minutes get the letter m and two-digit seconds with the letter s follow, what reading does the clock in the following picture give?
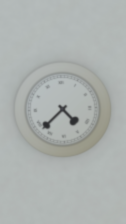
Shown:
4h38
